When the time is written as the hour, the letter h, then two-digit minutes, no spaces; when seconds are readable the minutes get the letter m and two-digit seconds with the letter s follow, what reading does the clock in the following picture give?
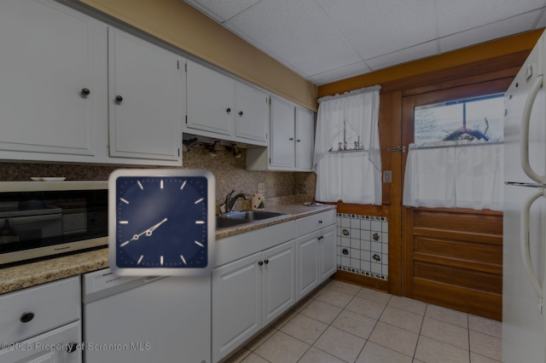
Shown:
7h40
